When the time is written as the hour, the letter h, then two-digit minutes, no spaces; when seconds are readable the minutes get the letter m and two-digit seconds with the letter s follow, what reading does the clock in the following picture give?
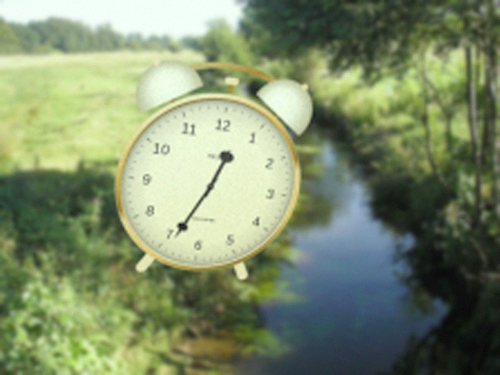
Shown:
12h34
